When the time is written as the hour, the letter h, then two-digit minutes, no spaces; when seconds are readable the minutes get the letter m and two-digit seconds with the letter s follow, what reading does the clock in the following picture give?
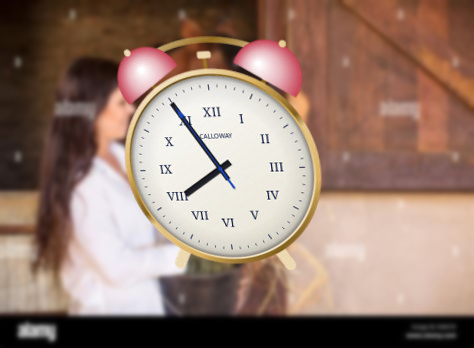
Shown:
7h54m55s
